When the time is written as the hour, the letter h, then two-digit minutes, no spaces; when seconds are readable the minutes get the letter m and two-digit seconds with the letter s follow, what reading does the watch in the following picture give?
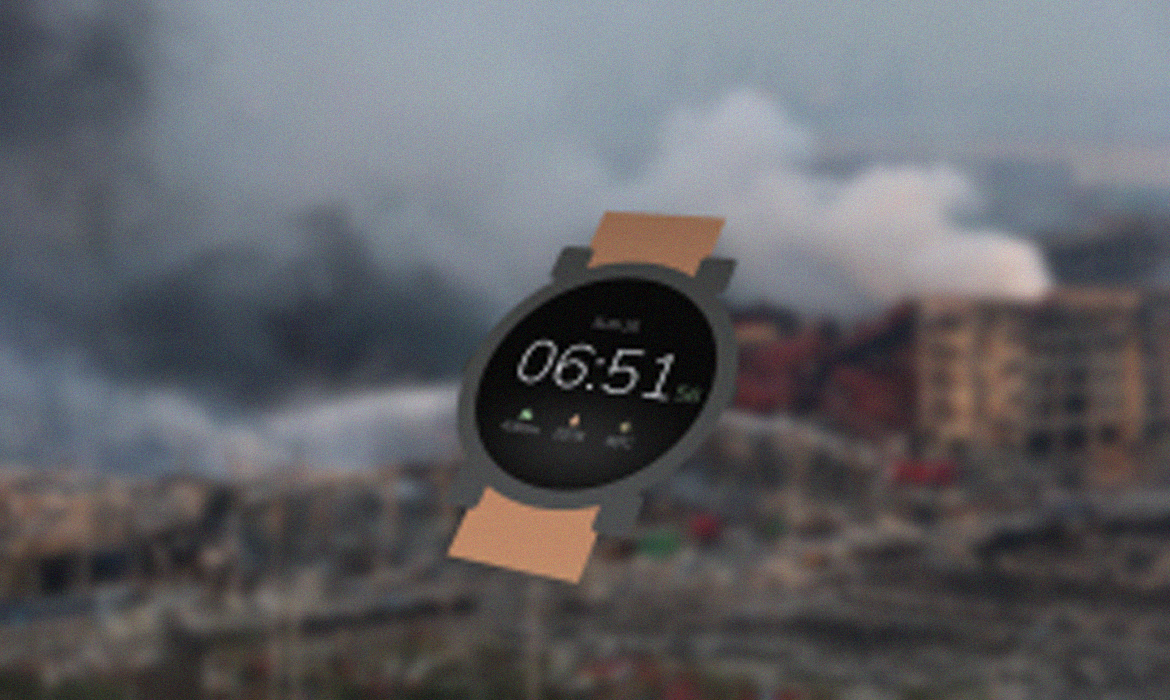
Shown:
6h51
